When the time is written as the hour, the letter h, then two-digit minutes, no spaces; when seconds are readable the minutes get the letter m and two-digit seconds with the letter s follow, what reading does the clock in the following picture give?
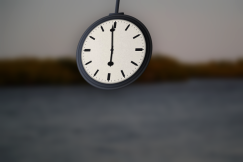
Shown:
5h59
